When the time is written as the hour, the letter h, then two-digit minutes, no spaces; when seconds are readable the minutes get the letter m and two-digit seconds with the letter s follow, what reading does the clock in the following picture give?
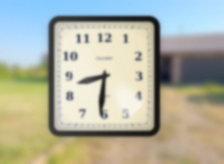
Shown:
8h31
